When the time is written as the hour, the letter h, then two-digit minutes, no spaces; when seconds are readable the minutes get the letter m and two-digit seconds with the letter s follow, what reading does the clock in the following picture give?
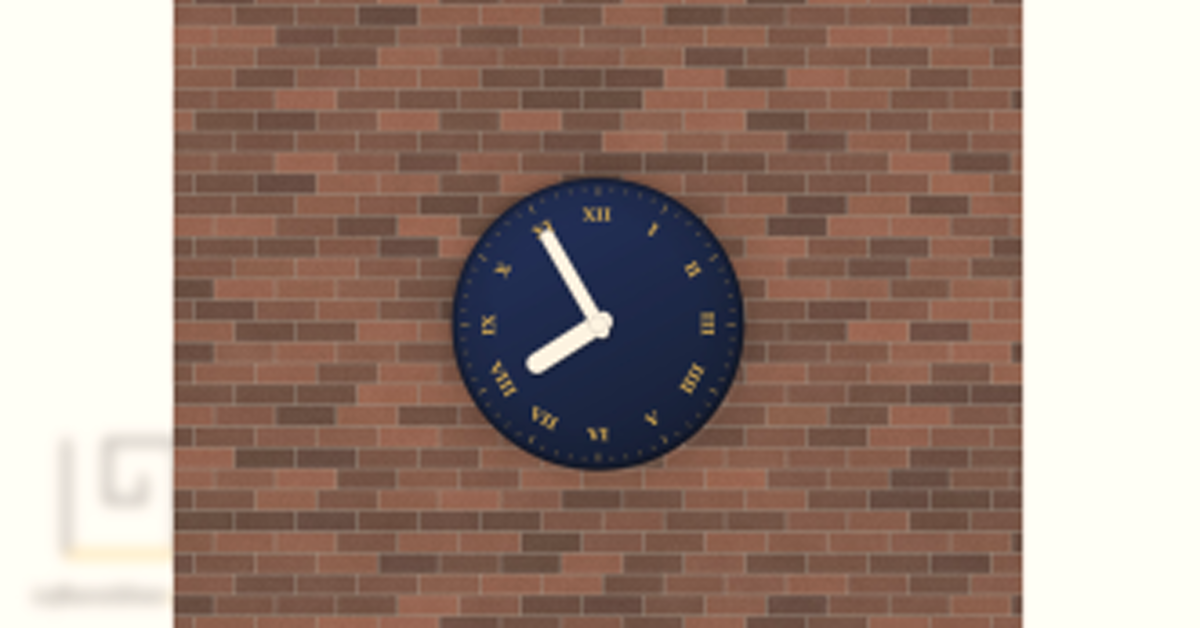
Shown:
7h55
